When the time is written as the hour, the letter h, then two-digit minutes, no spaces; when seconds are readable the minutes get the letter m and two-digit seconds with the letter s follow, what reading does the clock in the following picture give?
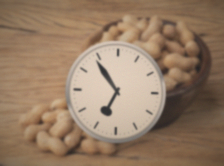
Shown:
6h54
